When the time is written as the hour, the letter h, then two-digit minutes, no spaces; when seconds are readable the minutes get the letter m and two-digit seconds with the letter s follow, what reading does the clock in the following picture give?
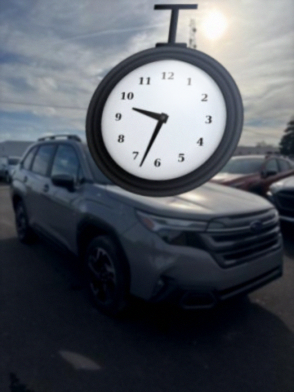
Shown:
9h33
